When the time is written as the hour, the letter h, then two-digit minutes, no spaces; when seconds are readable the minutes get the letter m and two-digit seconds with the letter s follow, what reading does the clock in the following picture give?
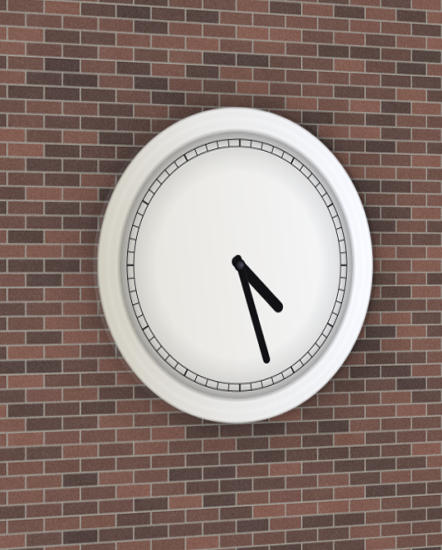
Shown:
4h27
